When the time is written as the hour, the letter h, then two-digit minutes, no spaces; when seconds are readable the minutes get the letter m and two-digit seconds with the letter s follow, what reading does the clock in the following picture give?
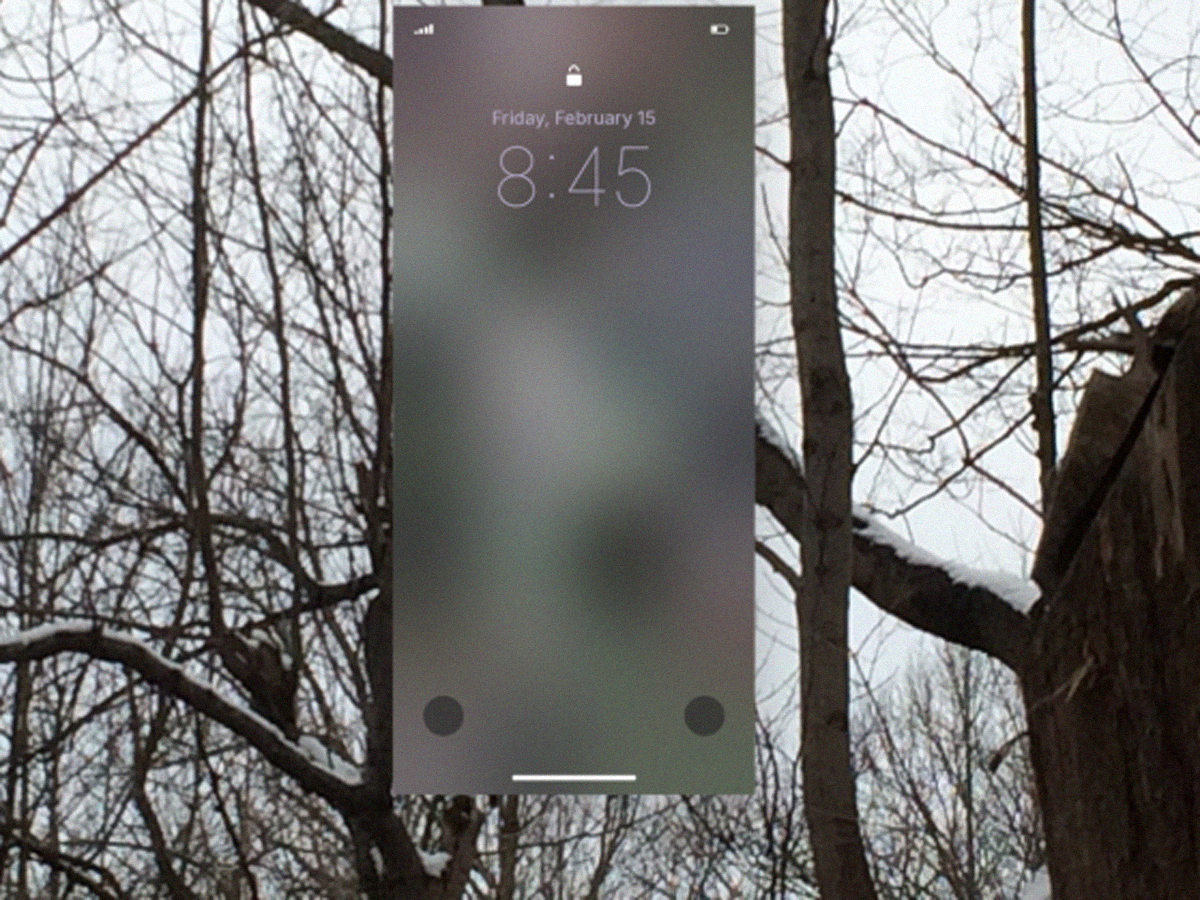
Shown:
8h45
